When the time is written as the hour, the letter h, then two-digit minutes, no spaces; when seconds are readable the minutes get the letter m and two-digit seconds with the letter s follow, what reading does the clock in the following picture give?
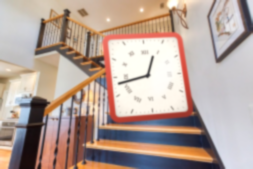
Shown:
12h43
